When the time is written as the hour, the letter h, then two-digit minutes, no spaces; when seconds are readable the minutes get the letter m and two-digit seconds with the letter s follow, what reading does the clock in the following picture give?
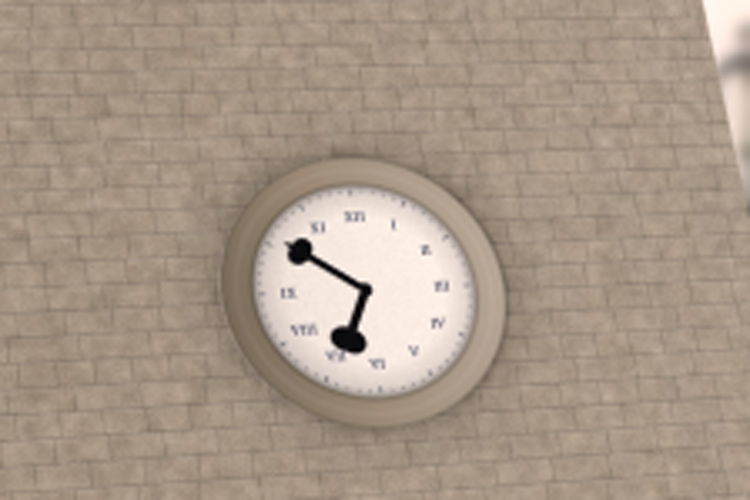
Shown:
6h51
